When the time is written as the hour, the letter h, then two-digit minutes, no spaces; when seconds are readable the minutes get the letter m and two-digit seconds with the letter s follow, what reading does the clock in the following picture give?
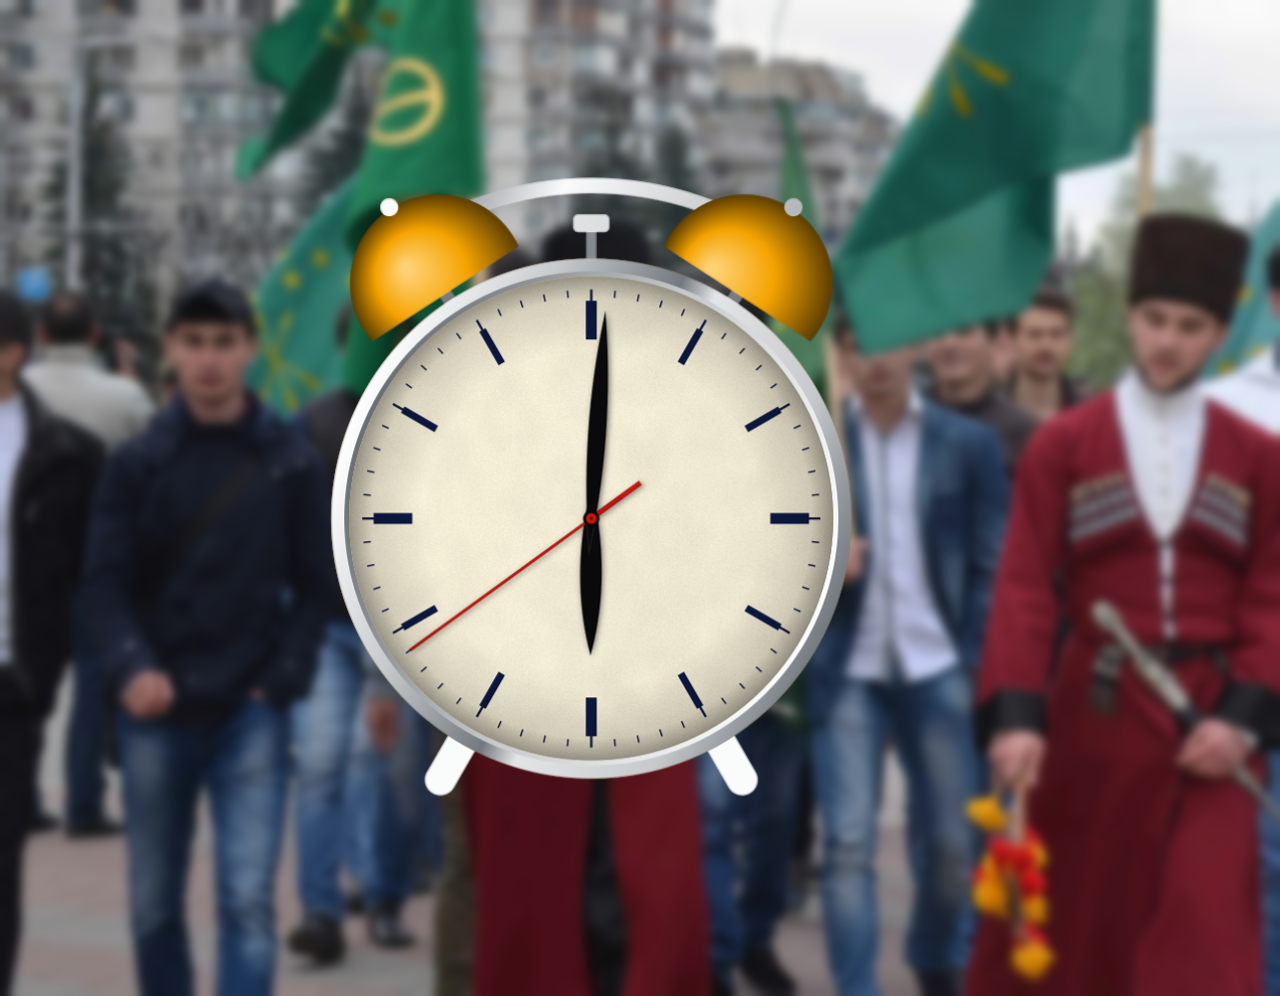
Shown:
6h00m39s
